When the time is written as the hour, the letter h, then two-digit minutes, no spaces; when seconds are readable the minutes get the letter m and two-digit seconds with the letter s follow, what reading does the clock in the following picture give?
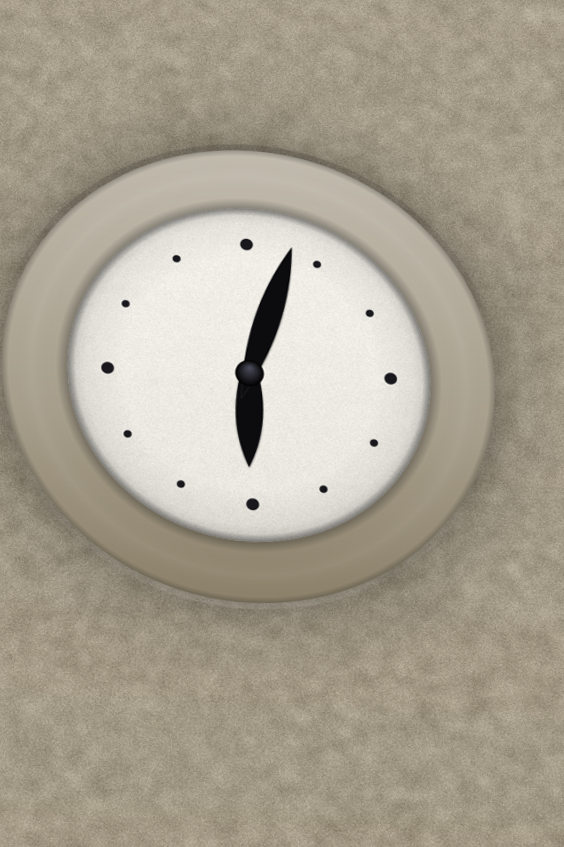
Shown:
6h03
